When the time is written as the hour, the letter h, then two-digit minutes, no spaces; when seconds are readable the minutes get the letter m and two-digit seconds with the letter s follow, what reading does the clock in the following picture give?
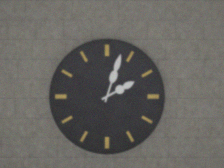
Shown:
2h03
